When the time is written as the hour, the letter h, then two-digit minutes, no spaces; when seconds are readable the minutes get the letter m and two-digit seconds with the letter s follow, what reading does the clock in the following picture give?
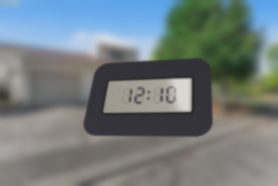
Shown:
12h10
